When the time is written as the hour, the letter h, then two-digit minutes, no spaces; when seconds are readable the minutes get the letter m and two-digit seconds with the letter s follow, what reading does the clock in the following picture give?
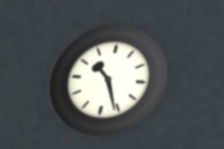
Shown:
10h26
